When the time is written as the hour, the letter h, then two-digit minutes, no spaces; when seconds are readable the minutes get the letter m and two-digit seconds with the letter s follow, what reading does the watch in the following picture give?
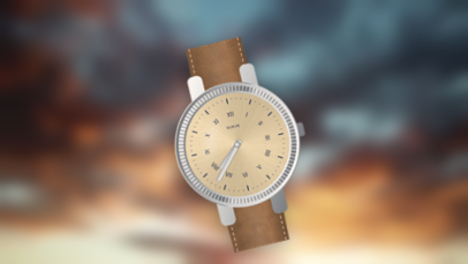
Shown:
7h37
